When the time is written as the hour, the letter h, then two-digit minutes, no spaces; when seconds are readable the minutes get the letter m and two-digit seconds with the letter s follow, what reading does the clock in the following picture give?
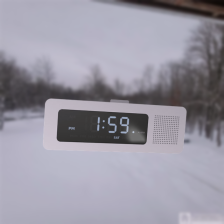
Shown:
1h59
